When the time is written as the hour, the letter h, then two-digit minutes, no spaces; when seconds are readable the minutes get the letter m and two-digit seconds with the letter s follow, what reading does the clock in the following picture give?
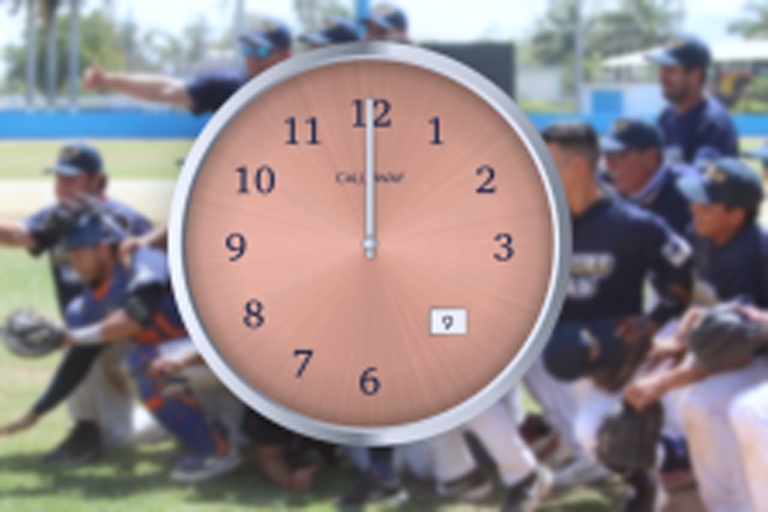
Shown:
12h00
